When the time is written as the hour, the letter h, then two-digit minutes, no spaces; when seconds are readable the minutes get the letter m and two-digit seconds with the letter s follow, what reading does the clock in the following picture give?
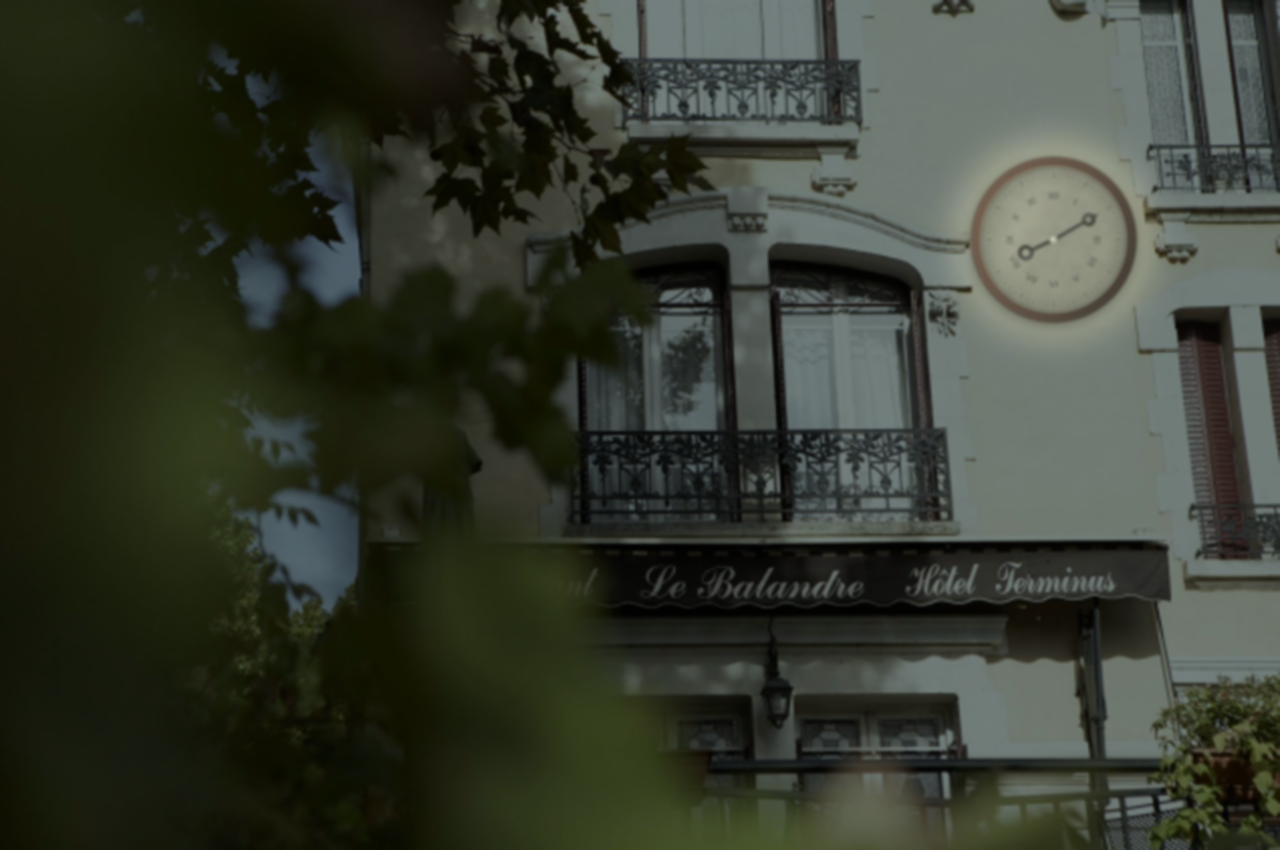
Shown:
8h10
